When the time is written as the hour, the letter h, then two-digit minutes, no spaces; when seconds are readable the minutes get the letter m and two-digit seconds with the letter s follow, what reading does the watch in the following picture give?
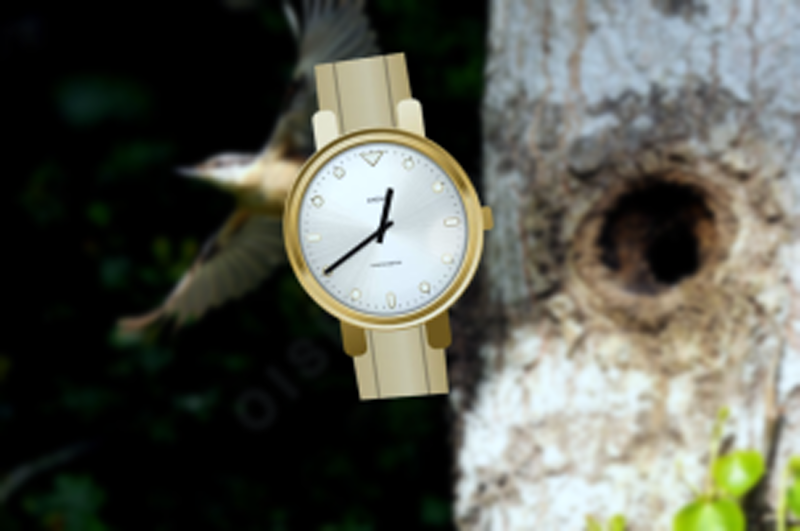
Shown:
12h40
